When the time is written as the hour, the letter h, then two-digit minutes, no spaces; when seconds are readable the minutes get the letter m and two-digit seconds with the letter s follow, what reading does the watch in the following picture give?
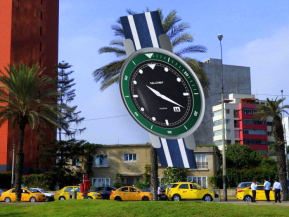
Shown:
10h20
